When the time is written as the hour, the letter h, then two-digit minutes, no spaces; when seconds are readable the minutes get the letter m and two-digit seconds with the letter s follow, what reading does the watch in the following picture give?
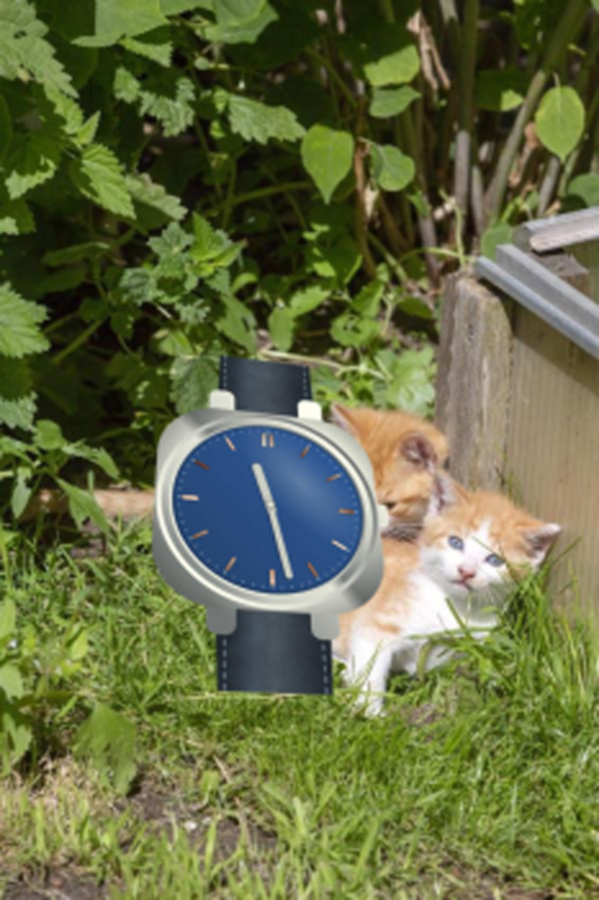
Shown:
11h28
